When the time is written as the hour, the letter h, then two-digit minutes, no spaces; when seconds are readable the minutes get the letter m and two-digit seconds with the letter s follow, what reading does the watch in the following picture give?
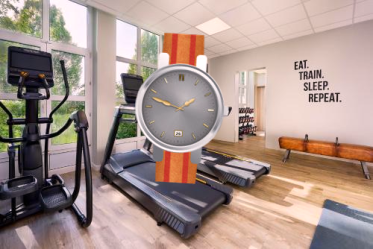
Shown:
1h48
